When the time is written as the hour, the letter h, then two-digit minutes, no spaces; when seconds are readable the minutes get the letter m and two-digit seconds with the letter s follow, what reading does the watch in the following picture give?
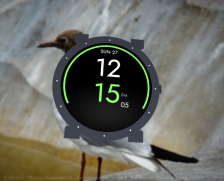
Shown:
12h15
